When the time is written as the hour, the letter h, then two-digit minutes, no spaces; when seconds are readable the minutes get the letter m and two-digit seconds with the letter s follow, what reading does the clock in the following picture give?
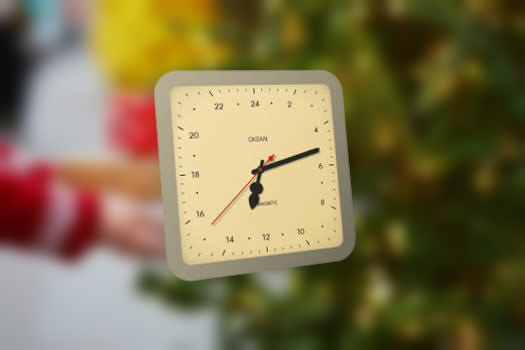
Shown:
13h12m38s
